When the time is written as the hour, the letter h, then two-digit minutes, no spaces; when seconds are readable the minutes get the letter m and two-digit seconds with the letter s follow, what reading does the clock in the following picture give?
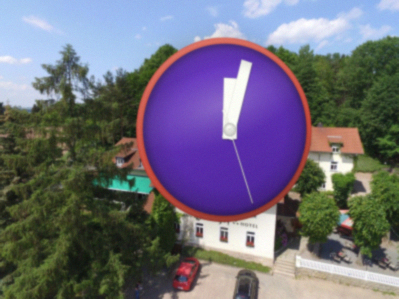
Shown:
12h02m27s
